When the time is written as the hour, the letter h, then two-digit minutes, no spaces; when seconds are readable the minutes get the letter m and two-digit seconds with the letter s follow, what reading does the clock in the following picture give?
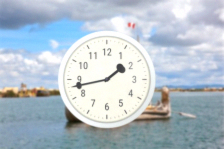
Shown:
1h43
